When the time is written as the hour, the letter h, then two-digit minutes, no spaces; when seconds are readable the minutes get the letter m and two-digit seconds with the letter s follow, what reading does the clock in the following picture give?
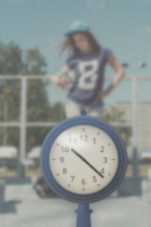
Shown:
10h22
